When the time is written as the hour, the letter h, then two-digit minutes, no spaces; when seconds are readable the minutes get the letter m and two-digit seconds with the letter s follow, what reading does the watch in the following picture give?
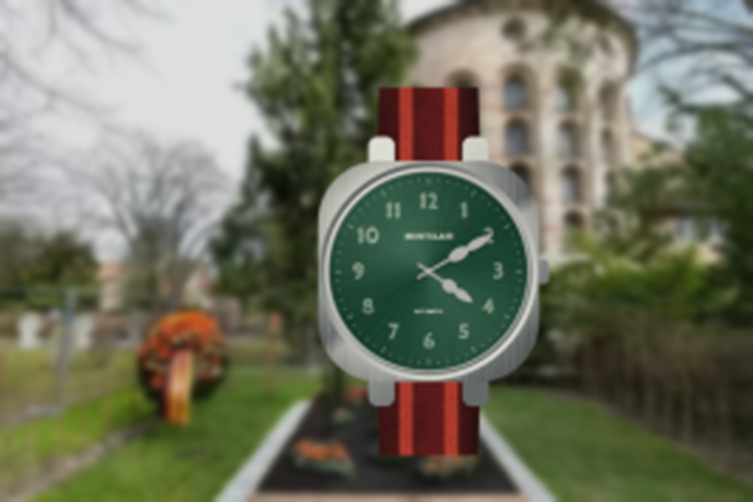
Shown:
4h10
